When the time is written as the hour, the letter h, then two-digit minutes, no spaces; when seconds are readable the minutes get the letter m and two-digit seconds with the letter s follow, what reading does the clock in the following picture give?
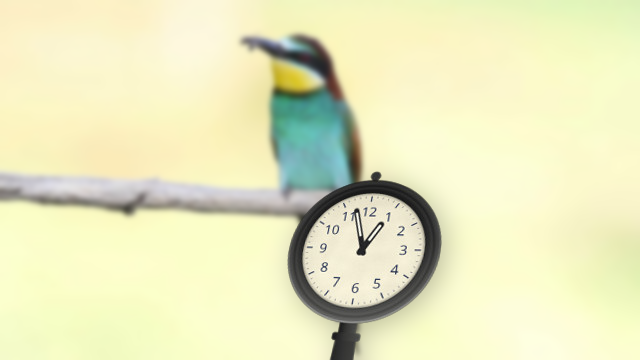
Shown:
12h57
